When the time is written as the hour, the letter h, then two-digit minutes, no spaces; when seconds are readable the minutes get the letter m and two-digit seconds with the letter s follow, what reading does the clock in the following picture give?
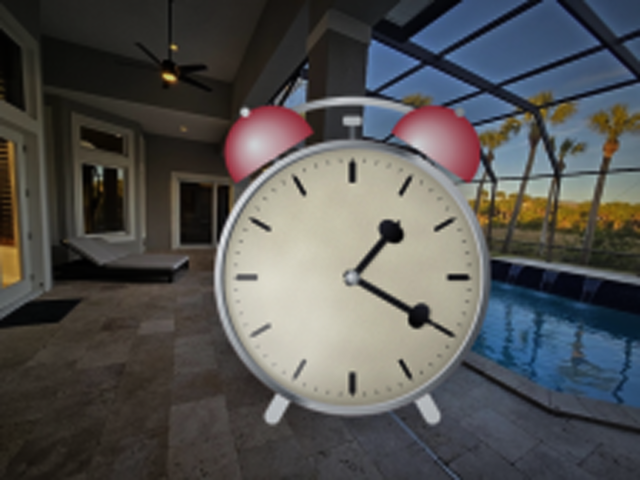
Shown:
1h20
